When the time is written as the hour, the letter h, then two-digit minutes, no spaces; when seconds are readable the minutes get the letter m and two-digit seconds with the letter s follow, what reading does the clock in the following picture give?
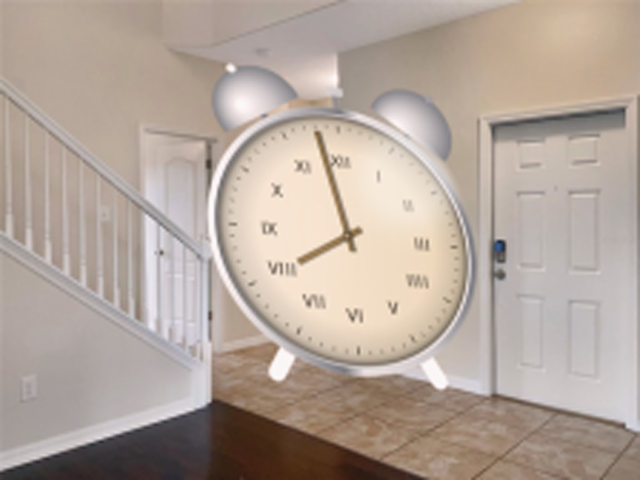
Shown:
7h58
